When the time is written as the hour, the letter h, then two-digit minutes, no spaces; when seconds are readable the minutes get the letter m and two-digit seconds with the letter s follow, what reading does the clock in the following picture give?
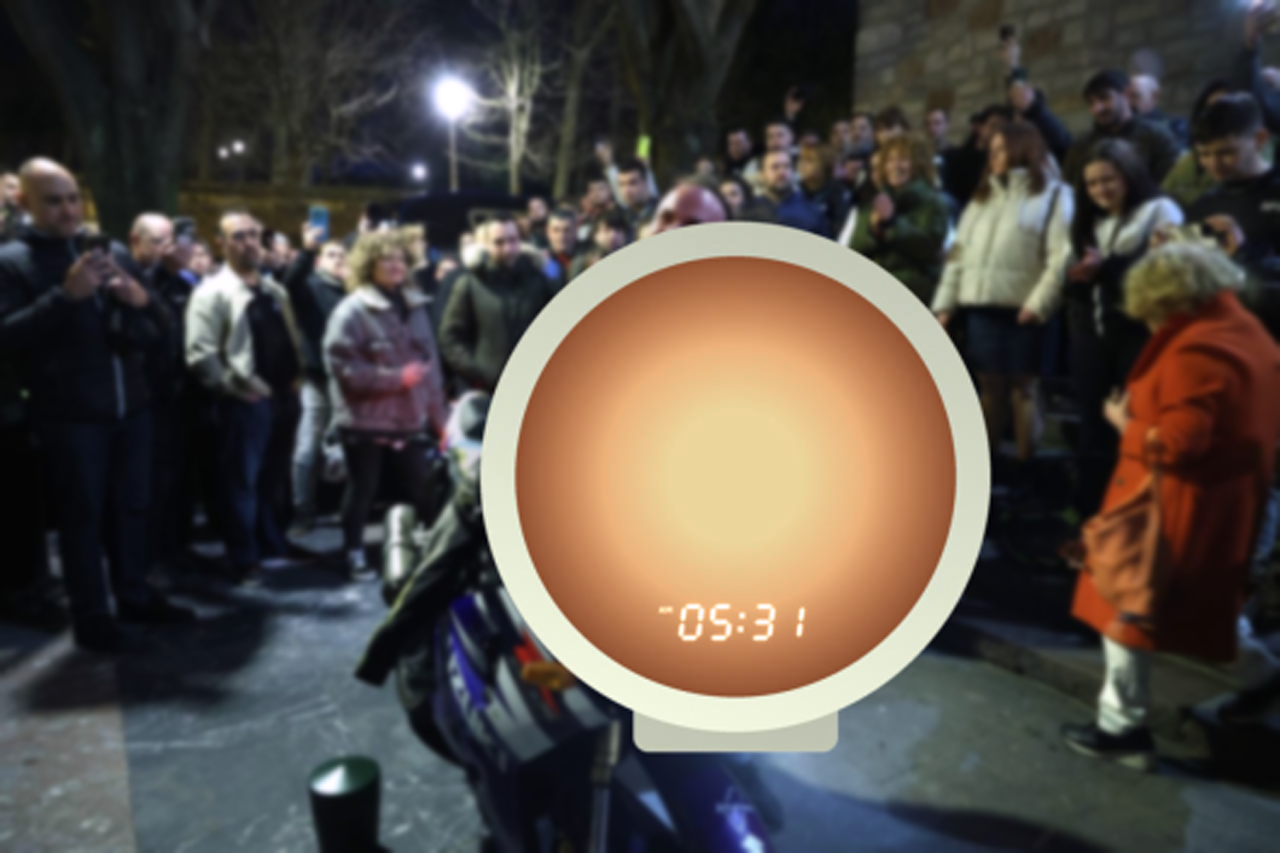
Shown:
5h31
